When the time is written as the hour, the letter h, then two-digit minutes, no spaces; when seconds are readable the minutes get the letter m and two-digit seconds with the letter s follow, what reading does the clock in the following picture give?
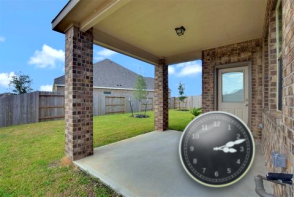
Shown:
3h12
